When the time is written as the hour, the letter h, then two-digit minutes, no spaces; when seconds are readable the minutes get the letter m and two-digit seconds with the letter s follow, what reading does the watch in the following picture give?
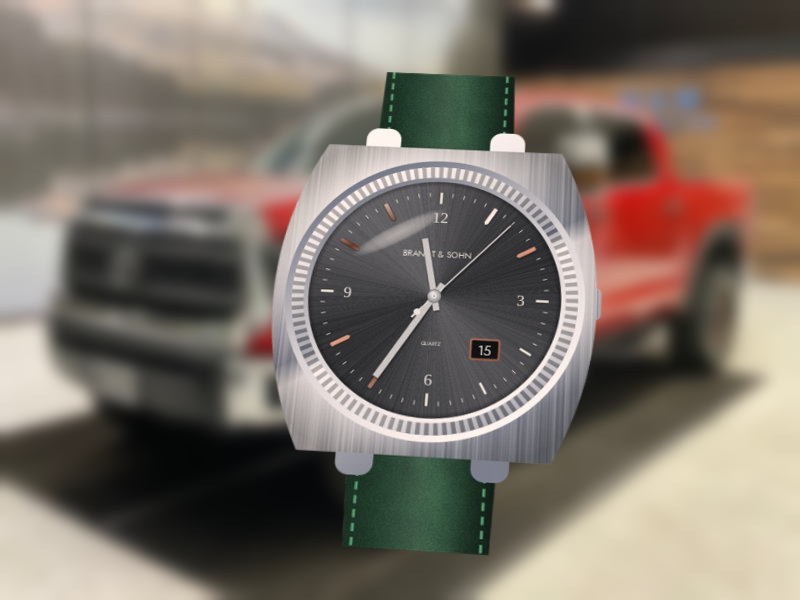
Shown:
11h35m07s
